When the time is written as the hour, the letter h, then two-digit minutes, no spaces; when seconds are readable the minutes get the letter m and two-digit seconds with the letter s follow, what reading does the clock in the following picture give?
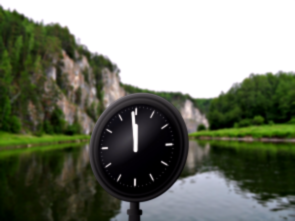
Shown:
11h59
